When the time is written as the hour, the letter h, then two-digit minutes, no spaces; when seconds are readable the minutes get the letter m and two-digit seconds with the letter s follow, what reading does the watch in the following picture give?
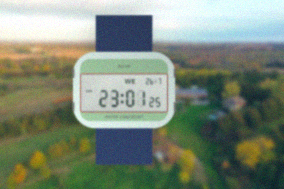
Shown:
23h01m25s
